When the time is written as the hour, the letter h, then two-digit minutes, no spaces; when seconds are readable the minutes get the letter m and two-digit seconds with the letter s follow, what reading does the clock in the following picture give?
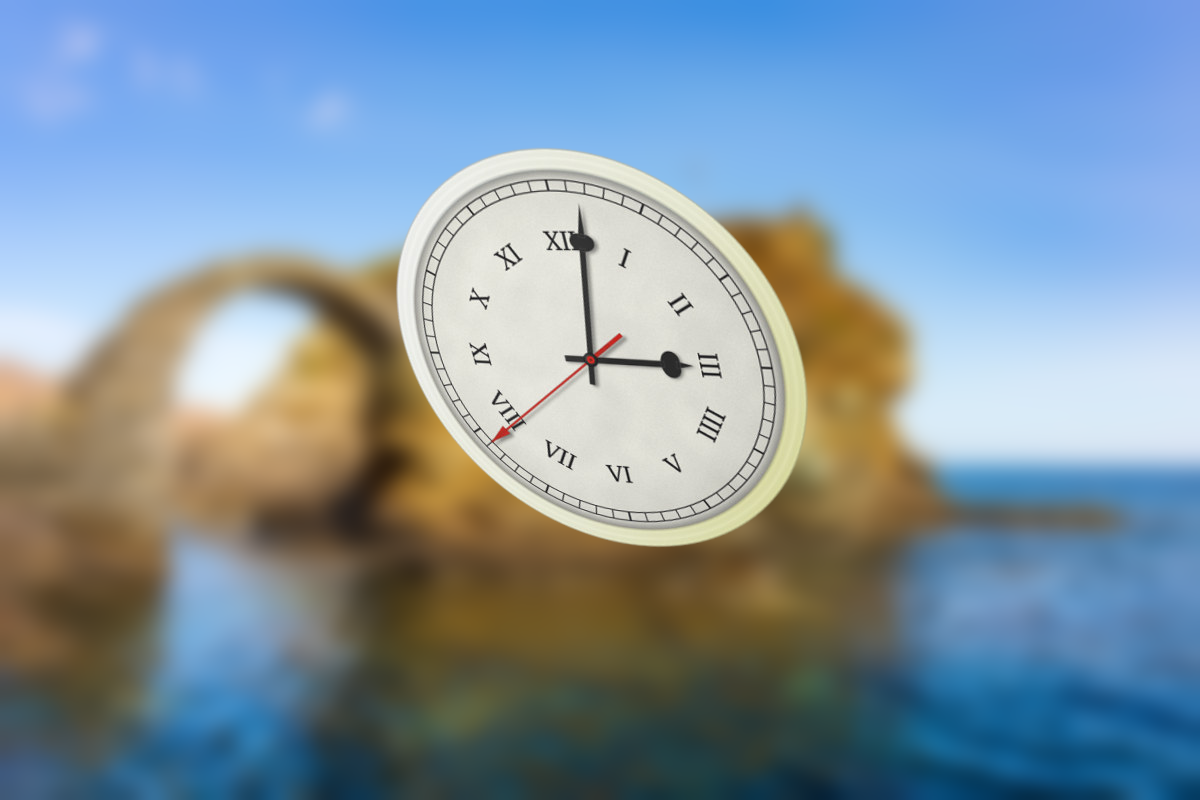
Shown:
3h01m39s
